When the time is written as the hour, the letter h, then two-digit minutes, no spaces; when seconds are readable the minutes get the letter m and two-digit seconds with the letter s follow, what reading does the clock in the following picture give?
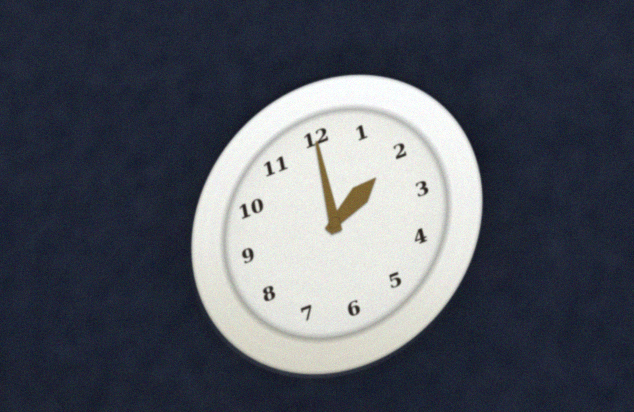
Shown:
2h00
